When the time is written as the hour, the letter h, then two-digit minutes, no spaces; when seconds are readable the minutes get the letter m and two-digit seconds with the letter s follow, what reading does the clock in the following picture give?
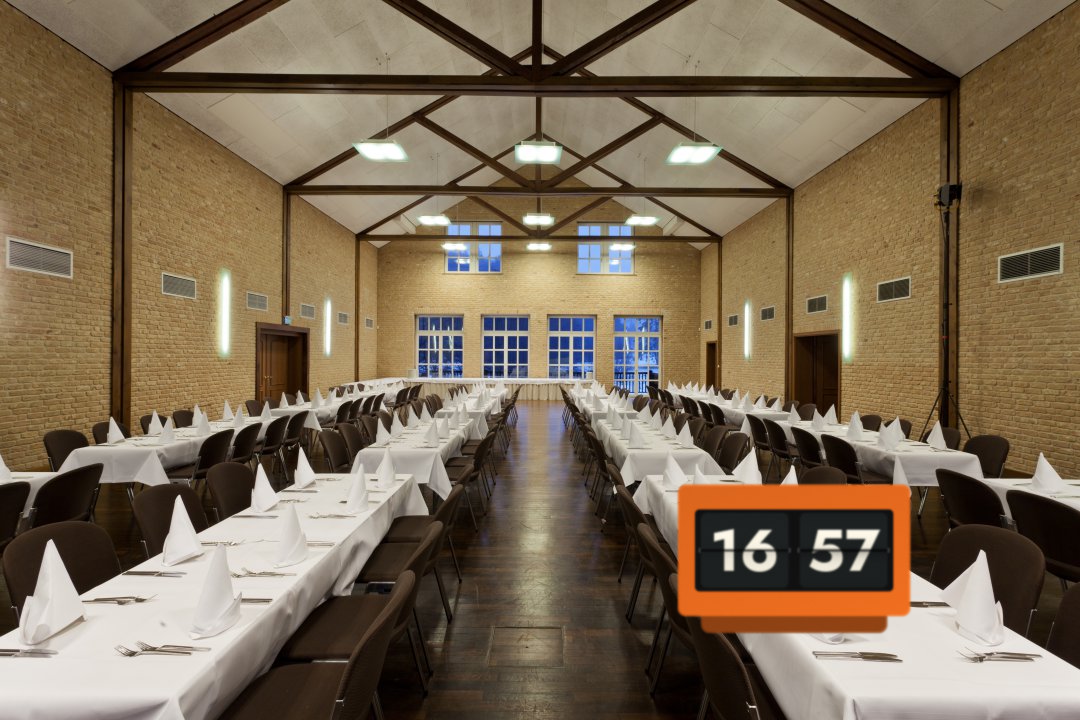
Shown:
16h57
